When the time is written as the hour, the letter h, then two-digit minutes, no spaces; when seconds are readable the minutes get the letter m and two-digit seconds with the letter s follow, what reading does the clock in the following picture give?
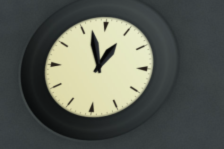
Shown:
12h57
